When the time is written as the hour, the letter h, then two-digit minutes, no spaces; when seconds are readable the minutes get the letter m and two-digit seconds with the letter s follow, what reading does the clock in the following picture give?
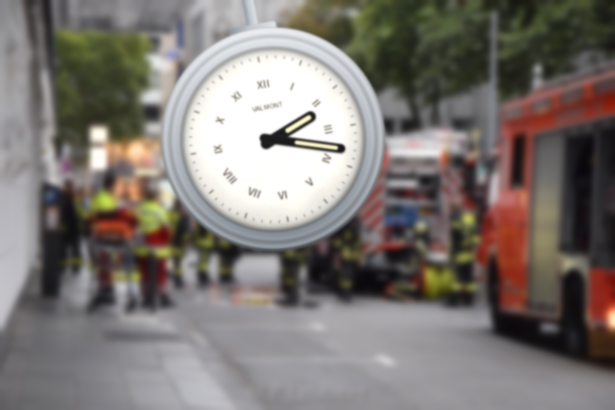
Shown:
2h18
